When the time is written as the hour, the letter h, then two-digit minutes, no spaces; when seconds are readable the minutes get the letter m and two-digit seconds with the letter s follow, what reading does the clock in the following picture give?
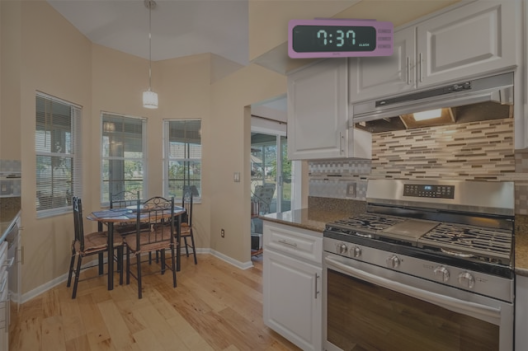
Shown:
7h37
